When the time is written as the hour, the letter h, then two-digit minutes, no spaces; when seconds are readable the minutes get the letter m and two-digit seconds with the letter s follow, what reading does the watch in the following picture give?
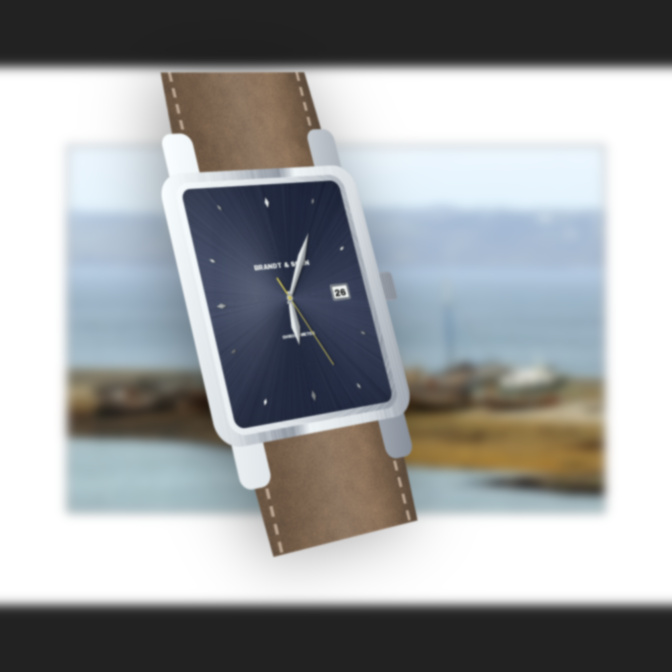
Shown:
6h05m26s
